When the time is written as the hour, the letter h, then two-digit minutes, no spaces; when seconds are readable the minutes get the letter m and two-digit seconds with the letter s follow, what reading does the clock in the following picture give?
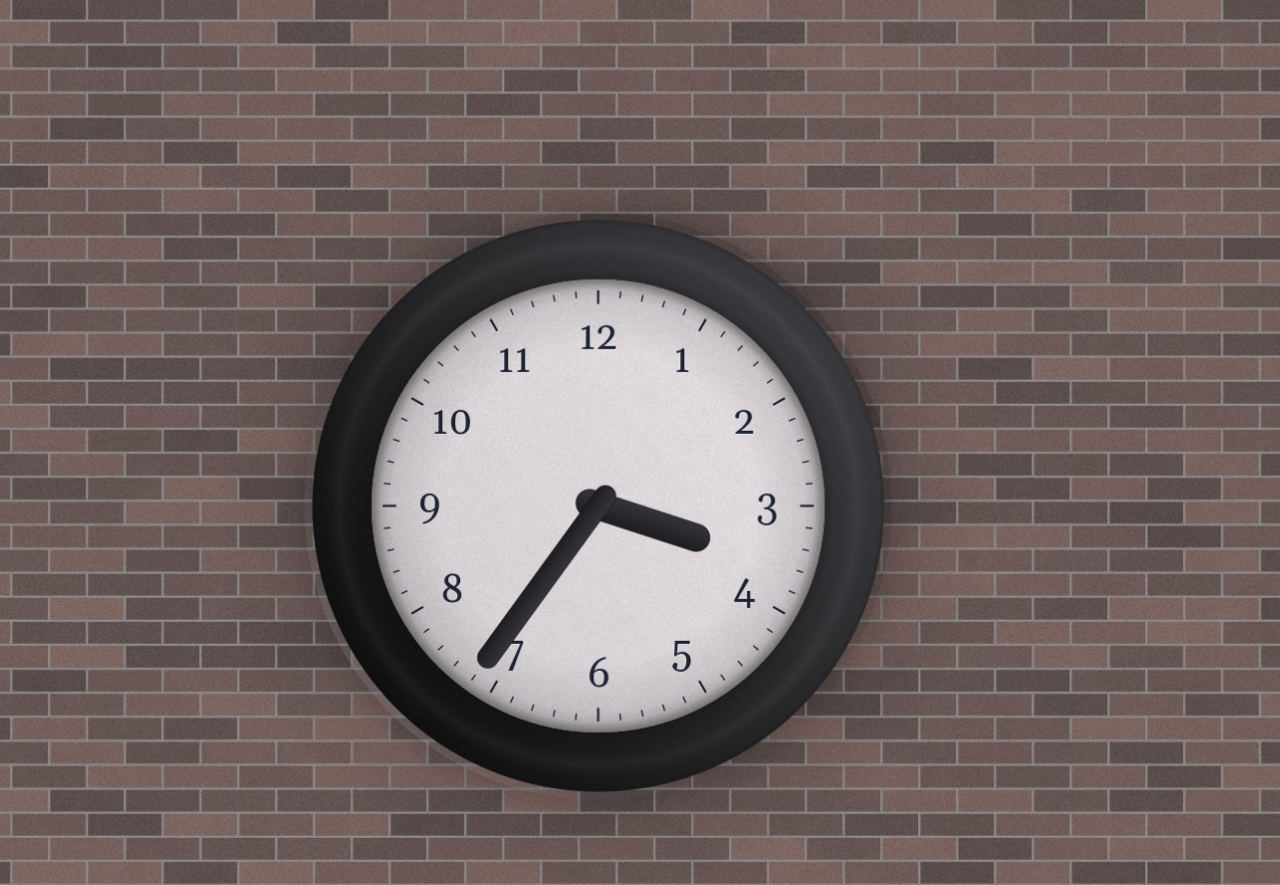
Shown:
3h36
